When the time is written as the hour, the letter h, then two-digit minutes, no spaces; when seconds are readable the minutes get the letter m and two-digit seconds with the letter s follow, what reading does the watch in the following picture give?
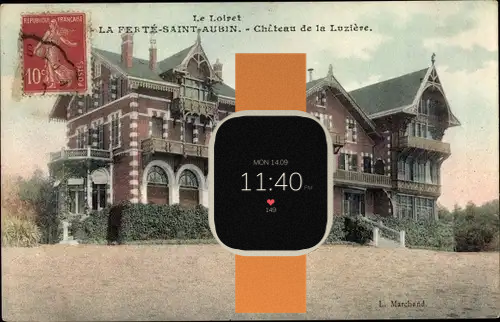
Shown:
11h40
